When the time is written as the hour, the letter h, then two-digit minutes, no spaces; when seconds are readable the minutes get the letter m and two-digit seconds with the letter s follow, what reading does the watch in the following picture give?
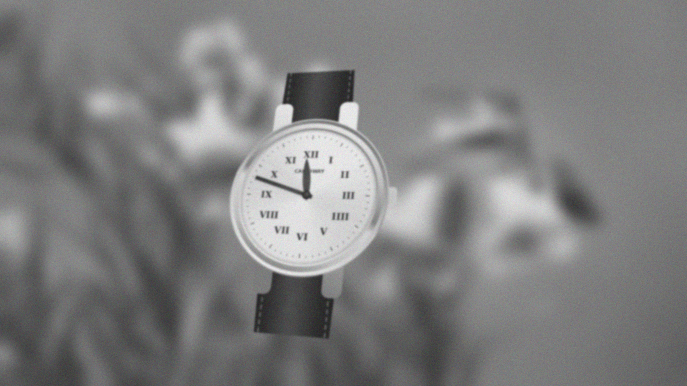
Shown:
11h48
